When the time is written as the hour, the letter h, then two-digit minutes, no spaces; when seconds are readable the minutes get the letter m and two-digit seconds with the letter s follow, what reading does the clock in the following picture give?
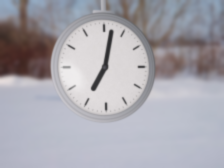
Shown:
7h02
